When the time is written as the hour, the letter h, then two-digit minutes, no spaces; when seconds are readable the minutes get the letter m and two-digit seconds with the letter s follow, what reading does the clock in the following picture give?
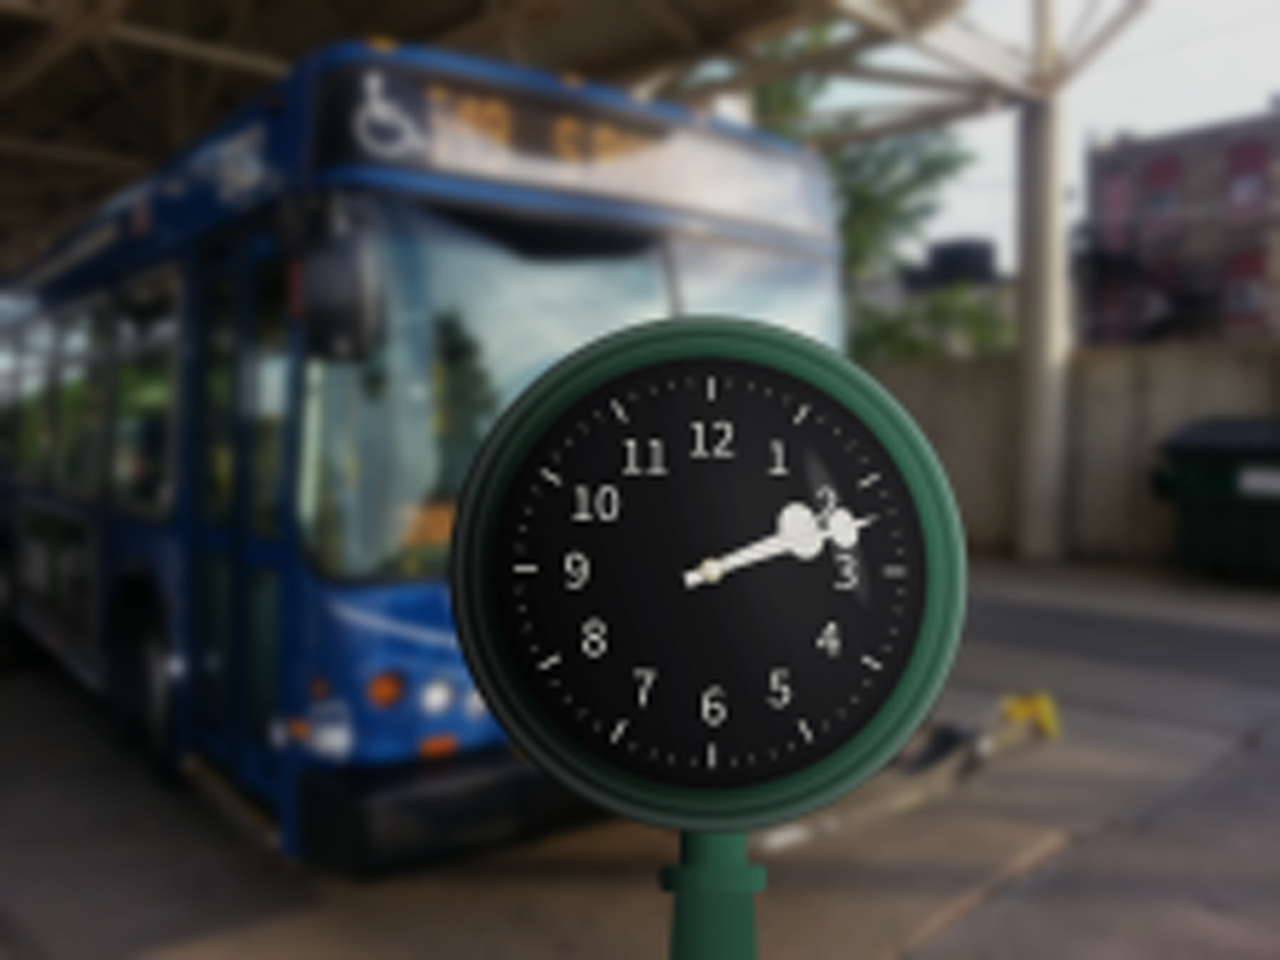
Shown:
2h12
